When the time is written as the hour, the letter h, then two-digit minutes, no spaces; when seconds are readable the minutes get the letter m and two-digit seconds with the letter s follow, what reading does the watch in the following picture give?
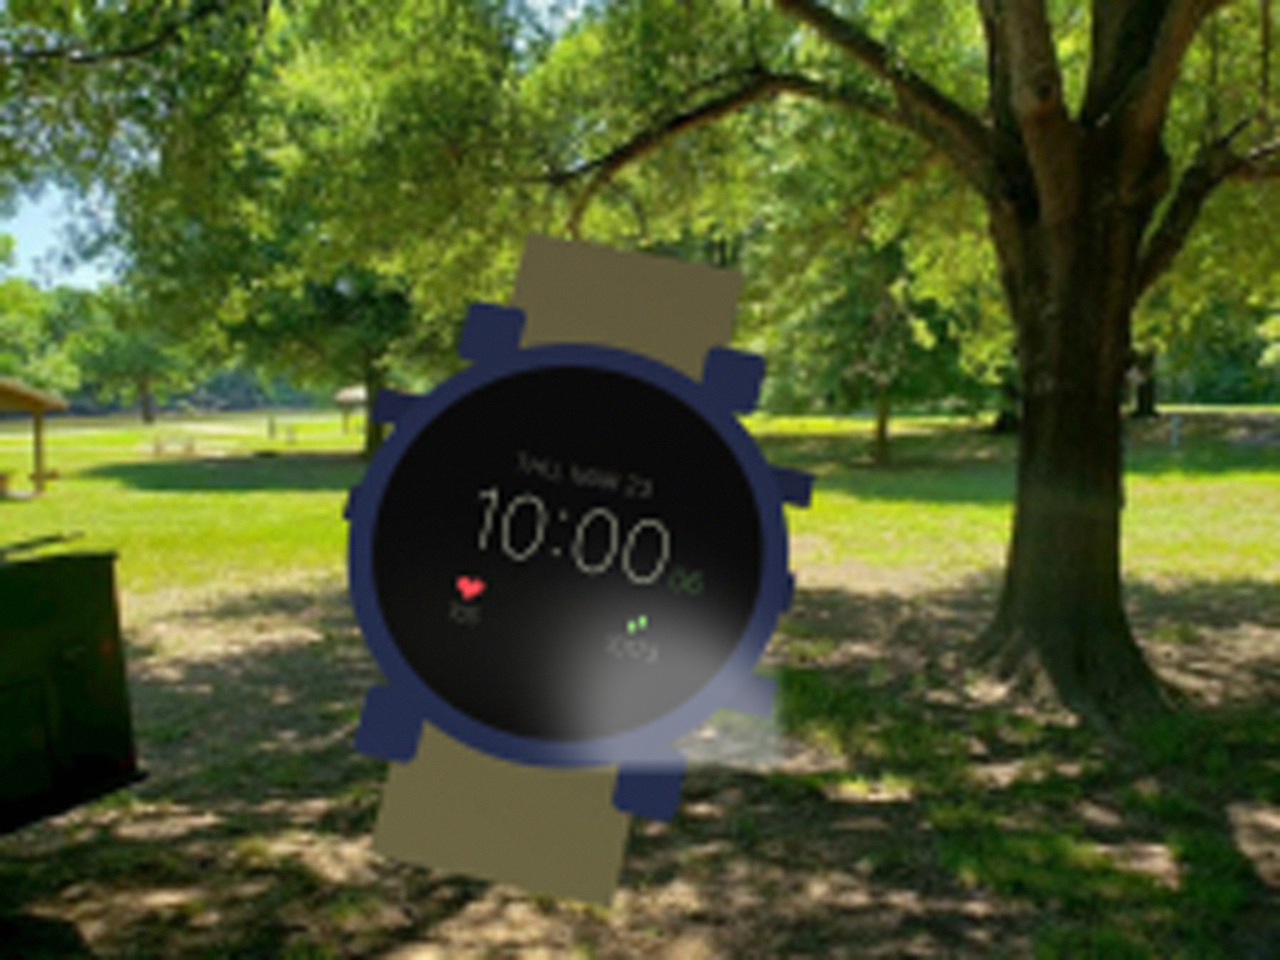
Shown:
10h00
